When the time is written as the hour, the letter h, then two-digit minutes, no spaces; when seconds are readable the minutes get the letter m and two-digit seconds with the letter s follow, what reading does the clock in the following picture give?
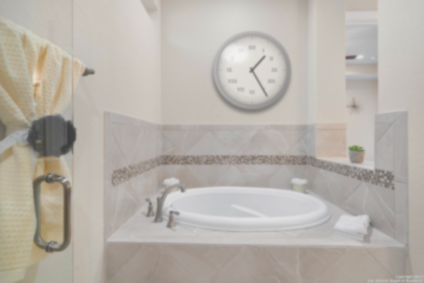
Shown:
1h25
